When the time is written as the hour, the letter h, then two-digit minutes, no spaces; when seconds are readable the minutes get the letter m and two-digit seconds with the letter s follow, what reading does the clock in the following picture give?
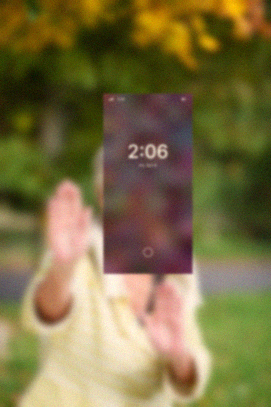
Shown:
2h06
